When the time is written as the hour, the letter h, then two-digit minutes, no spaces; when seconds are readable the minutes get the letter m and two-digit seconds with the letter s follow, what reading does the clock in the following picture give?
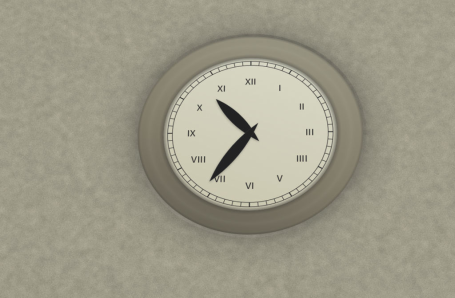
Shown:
10h36
